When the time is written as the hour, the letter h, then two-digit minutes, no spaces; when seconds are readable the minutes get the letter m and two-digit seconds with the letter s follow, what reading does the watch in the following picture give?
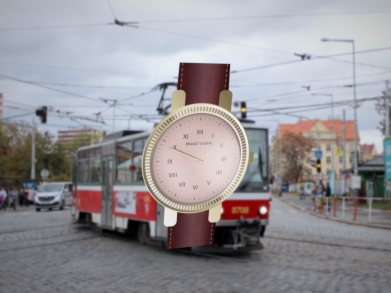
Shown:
9h49
